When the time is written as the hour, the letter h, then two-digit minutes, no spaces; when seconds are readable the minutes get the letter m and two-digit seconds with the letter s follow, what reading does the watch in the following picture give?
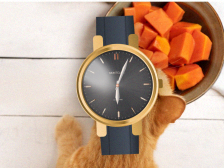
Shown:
6h04
